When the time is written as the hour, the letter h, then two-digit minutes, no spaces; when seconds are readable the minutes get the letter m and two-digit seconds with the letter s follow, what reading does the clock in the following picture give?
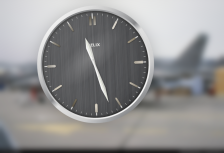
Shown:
11h27
